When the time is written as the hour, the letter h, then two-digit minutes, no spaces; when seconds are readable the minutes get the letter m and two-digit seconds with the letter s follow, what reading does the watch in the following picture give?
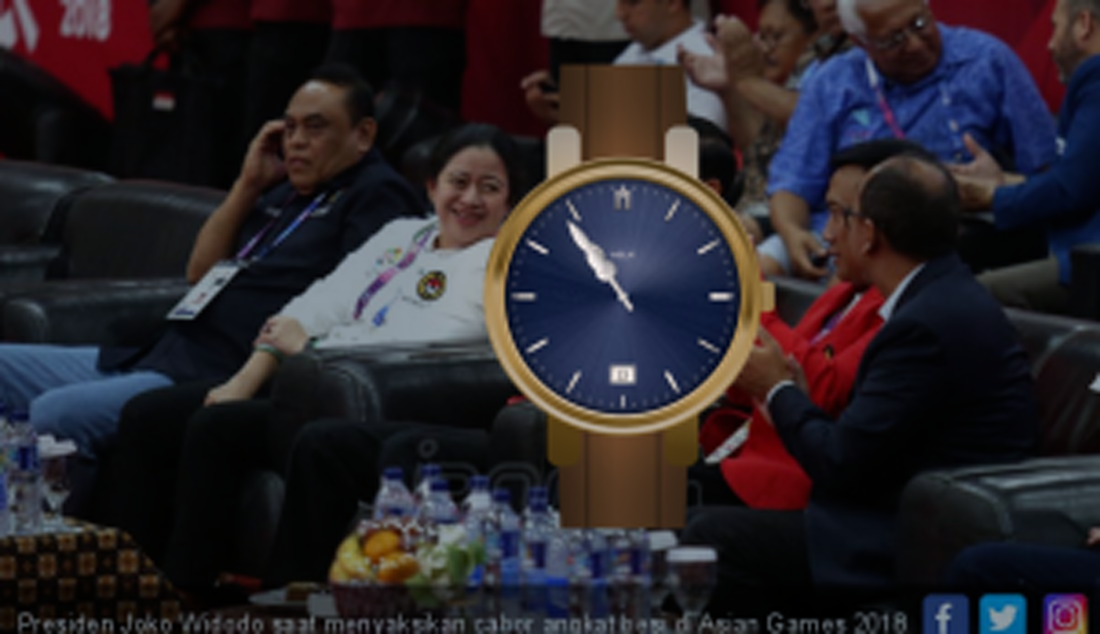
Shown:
10h54
